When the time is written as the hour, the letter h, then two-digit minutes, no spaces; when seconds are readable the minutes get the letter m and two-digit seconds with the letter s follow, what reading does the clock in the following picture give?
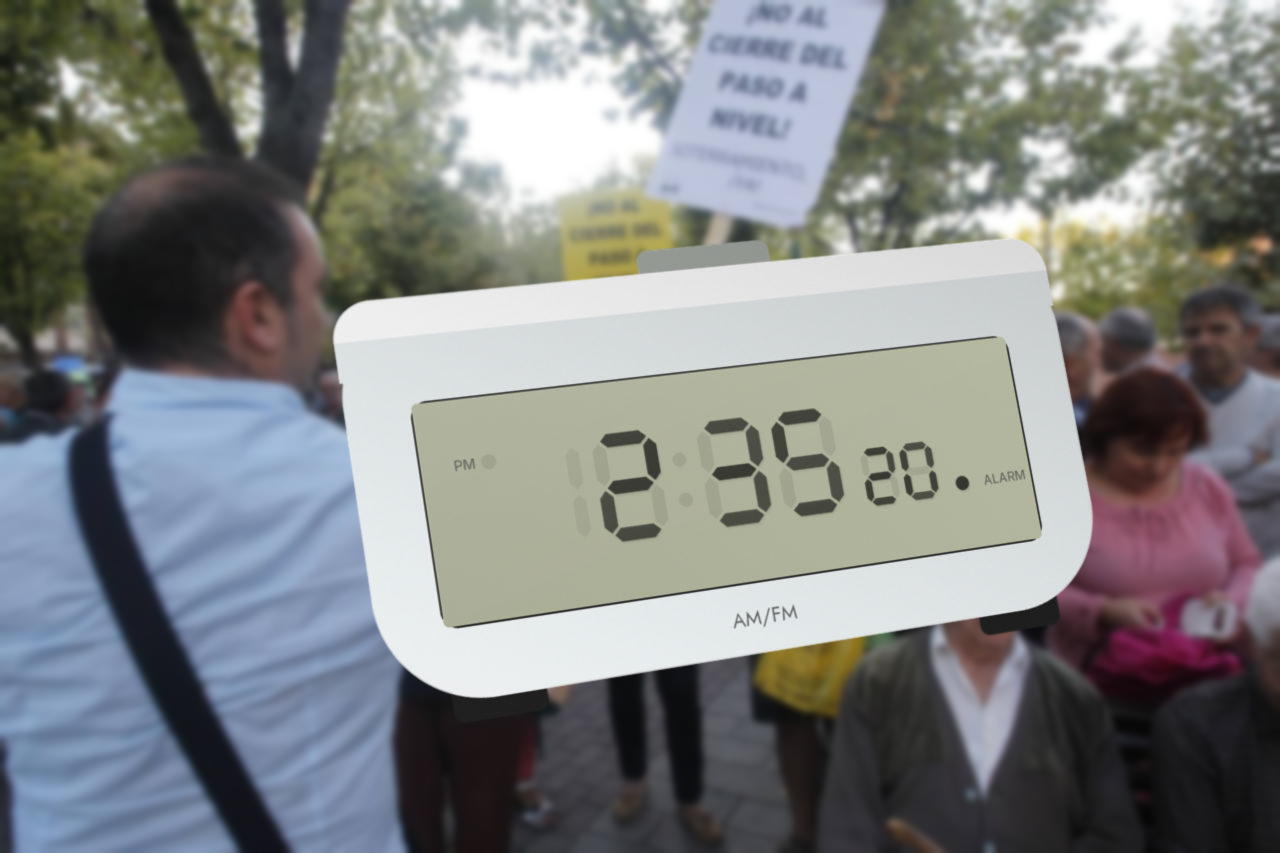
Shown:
2h35m20s
